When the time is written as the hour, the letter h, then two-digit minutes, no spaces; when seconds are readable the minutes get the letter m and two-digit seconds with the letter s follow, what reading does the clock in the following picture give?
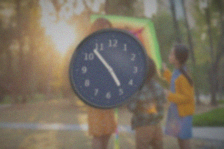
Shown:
4h53
